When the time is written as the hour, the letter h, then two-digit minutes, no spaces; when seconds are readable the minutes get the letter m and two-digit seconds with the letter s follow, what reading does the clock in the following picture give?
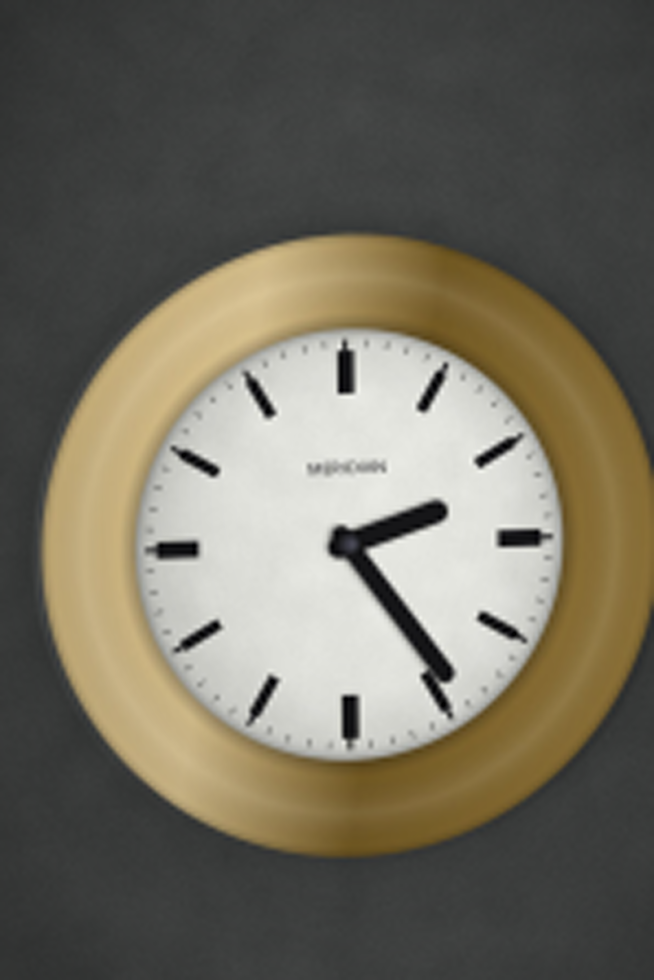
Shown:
2h24
